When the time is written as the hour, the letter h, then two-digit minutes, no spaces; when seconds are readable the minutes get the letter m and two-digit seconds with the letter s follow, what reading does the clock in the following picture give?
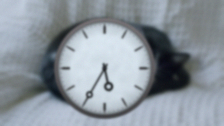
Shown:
5h35
